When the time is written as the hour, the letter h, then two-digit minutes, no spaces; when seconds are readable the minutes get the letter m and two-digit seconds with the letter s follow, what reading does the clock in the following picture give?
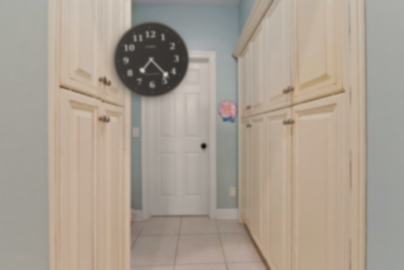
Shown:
7h23
